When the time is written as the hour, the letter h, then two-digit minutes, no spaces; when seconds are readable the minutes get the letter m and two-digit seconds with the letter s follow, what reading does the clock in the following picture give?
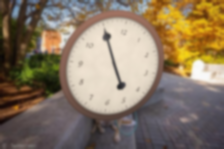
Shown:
4h55
